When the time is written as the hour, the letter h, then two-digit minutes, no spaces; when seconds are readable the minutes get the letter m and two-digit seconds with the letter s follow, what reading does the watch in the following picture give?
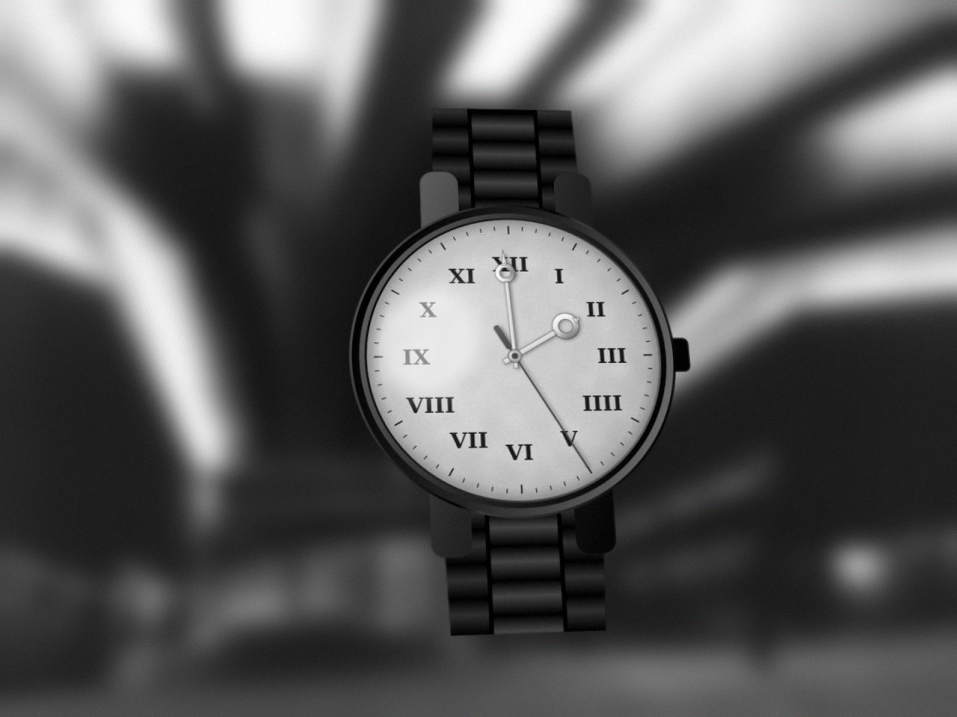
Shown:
1h59m25s
